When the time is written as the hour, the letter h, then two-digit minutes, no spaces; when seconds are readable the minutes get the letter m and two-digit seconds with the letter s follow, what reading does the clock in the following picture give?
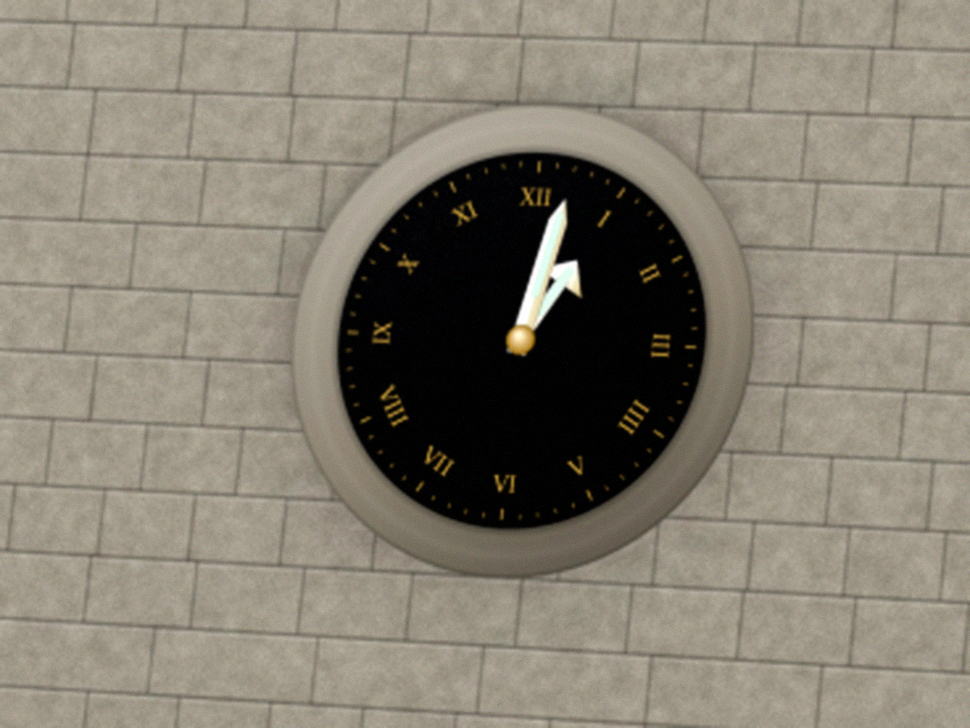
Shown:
1h02
